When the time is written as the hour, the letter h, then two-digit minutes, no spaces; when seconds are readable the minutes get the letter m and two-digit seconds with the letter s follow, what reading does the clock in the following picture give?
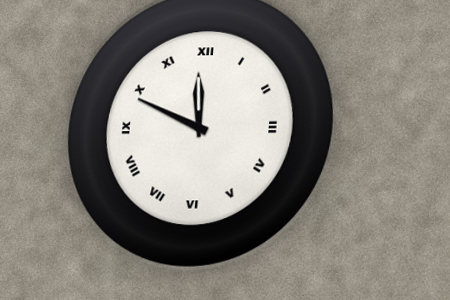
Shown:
11h49
